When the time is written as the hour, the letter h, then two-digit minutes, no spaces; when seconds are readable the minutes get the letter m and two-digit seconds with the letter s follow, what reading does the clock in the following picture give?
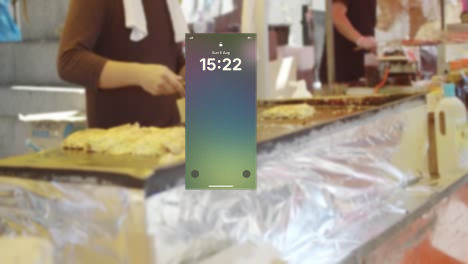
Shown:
15h22
